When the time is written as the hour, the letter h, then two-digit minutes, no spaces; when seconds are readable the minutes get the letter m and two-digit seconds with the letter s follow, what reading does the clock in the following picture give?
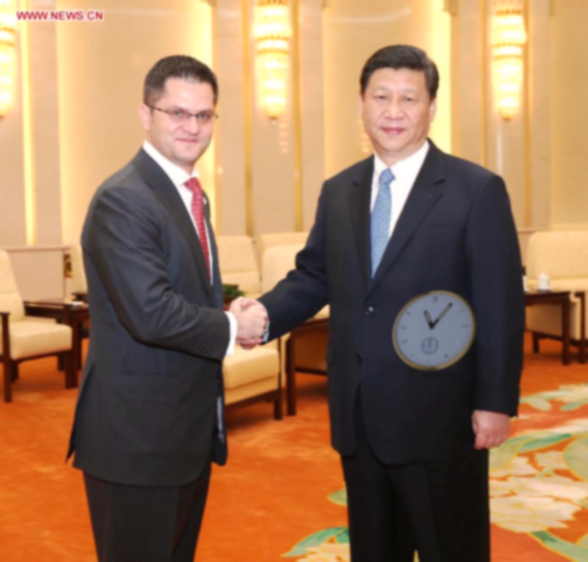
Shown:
11h06
